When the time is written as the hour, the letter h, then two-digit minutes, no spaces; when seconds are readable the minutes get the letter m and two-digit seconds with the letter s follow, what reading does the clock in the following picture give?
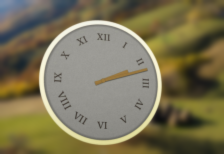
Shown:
2h12
